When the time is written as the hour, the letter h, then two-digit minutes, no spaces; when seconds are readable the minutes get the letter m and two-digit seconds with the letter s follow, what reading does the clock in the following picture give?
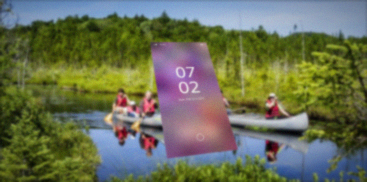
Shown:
7h02
